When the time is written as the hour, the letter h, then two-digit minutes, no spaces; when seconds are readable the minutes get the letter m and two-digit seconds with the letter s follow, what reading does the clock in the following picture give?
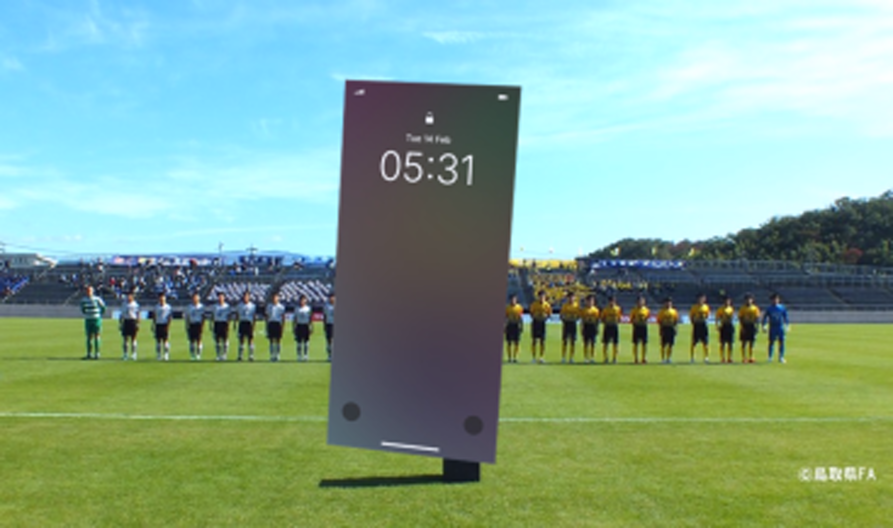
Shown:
5h31
